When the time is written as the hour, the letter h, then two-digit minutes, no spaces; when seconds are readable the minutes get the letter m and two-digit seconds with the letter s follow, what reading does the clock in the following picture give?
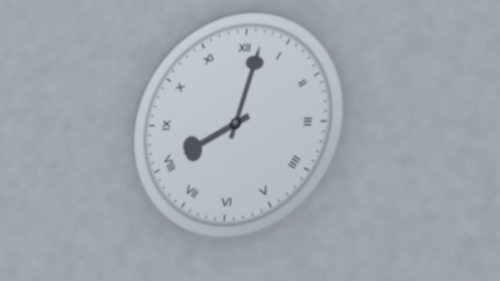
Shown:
8h02
